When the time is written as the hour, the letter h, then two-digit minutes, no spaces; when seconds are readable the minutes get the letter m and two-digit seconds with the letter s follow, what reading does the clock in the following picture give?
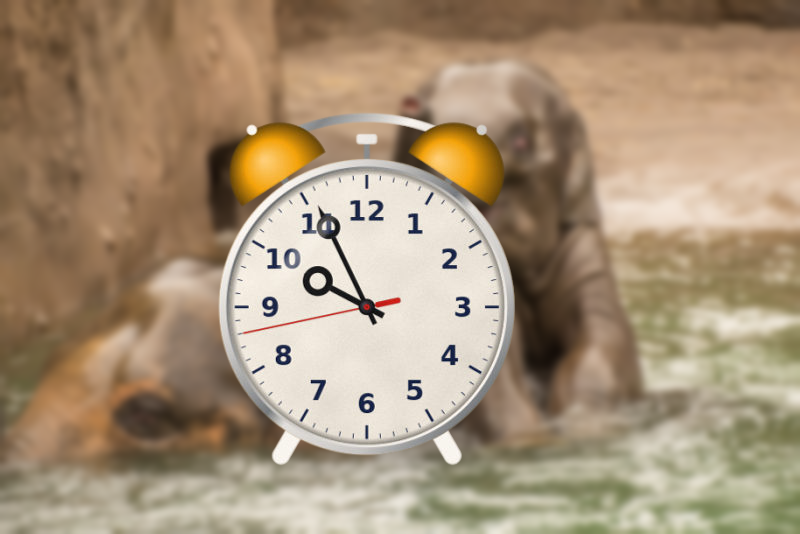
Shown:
9h55m43s
